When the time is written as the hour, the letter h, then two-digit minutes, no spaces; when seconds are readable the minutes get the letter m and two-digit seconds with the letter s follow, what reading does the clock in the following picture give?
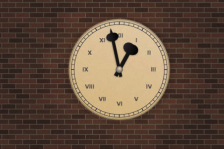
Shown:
12h58
